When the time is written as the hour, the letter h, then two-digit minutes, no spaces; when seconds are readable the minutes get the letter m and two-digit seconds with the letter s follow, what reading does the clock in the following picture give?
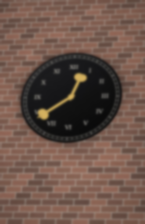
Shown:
12h39
